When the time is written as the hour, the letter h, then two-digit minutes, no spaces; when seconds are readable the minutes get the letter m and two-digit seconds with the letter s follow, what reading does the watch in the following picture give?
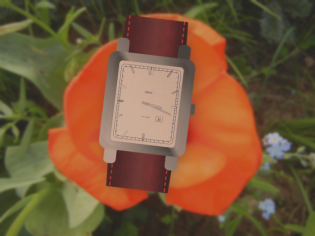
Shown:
3h18
